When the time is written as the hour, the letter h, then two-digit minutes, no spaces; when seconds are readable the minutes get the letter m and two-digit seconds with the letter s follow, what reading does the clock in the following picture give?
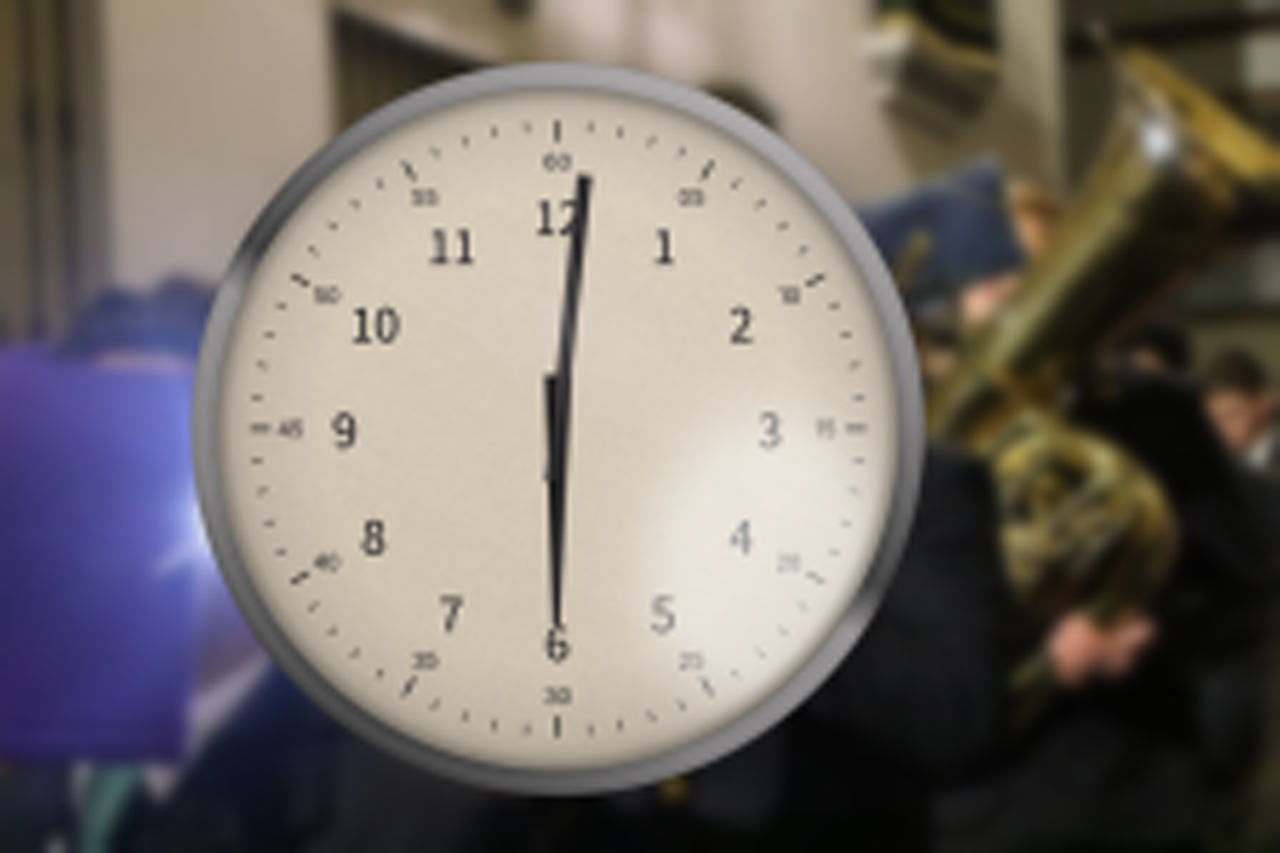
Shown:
6h01
